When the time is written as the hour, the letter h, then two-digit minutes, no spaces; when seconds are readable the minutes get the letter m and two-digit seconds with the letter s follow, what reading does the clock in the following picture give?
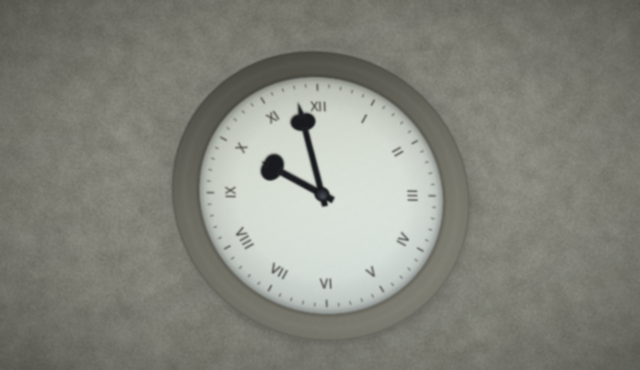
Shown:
9h58
